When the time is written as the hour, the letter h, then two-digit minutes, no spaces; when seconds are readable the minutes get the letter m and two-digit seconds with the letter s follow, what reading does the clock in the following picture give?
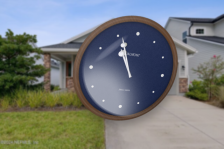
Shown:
10h56
